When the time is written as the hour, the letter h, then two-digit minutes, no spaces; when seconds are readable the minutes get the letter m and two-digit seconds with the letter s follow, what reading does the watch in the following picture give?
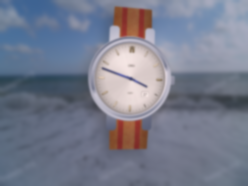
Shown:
3h48
